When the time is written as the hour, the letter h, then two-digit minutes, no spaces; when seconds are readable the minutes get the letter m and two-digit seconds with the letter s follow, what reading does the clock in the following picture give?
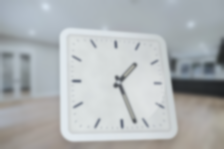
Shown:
1h27
